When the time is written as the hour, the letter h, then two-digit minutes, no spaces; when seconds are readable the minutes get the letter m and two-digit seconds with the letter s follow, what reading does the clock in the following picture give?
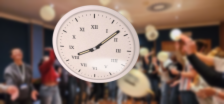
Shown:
8h08
